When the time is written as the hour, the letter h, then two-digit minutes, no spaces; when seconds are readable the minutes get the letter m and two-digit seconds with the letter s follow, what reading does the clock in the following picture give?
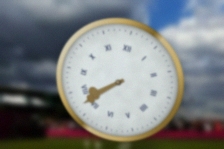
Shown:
7h37
